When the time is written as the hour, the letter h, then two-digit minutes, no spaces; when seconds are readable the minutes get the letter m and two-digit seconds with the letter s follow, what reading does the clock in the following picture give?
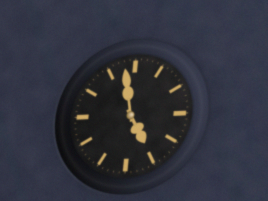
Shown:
4h58
